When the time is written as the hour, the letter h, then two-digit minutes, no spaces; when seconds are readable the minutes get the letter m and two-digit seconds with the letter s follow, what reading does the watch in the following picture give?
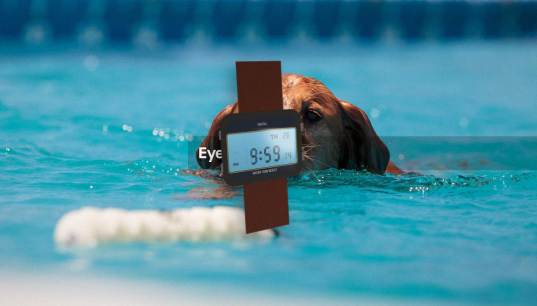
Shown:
9h59m14s
